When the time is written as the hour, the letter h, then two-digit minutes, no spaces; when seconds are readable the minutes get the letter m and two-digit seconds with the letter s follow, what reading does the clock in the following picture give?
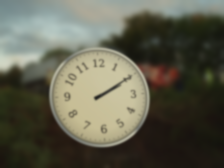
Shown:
2h10
